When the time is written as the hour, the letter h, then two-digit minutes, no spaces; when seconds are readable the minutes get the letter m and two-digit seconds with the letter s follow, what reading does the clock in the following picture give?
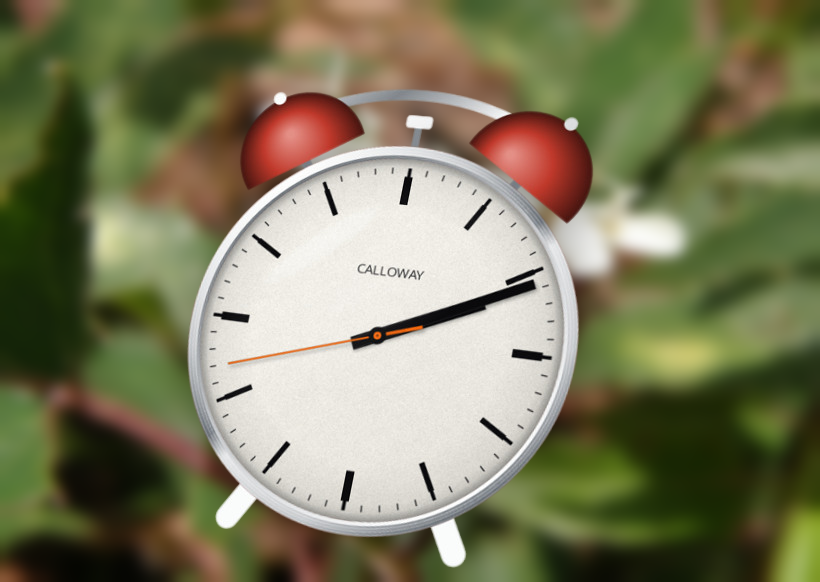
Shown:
2h10m42s
